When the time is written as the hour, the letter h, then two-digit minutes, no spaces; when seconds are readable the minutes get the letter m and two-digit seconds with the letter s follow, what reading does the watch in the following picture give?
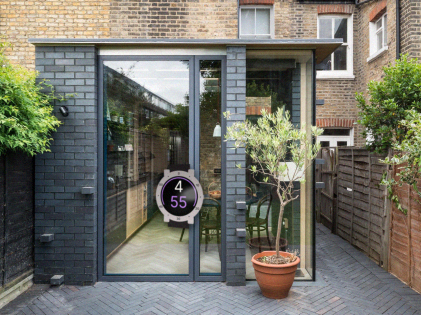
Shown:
4h55
